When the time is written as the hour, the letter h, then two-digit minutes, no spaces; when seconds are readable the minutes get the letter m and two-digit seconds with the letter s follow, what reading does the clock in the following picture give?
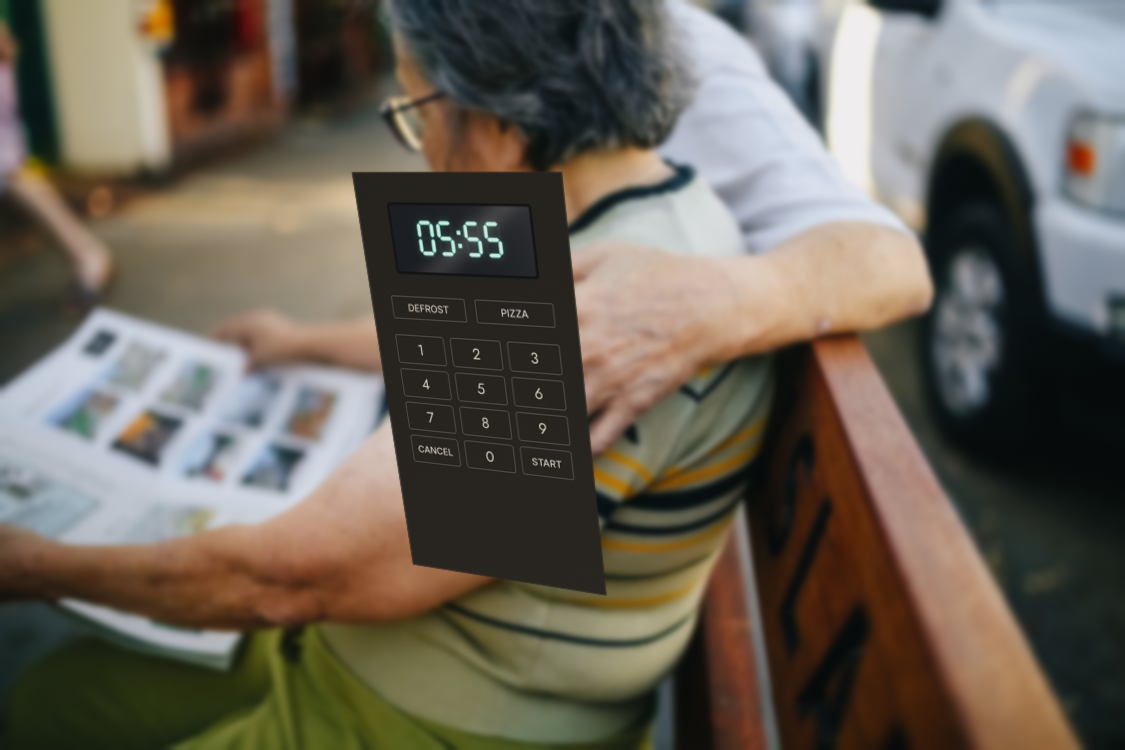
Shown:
5h55
